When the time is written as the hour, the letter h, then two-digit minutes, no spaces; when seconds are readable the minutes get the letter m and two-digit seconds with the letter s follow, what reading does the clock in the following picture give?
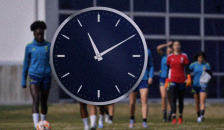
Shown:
11h10
